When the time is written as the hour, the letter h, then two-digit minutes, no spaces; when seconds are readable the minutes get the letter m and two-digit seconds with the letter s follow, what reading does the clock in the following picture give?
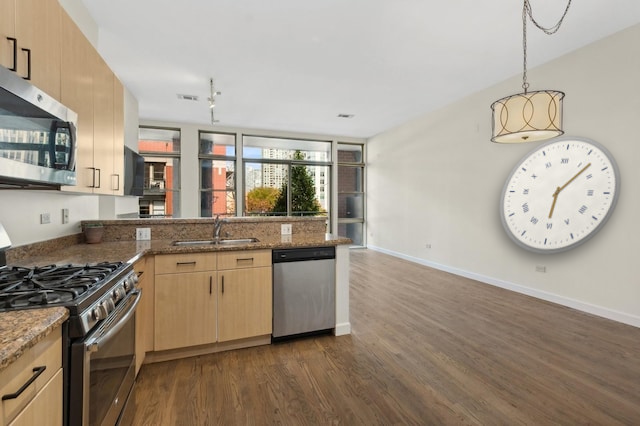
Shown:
6h07
